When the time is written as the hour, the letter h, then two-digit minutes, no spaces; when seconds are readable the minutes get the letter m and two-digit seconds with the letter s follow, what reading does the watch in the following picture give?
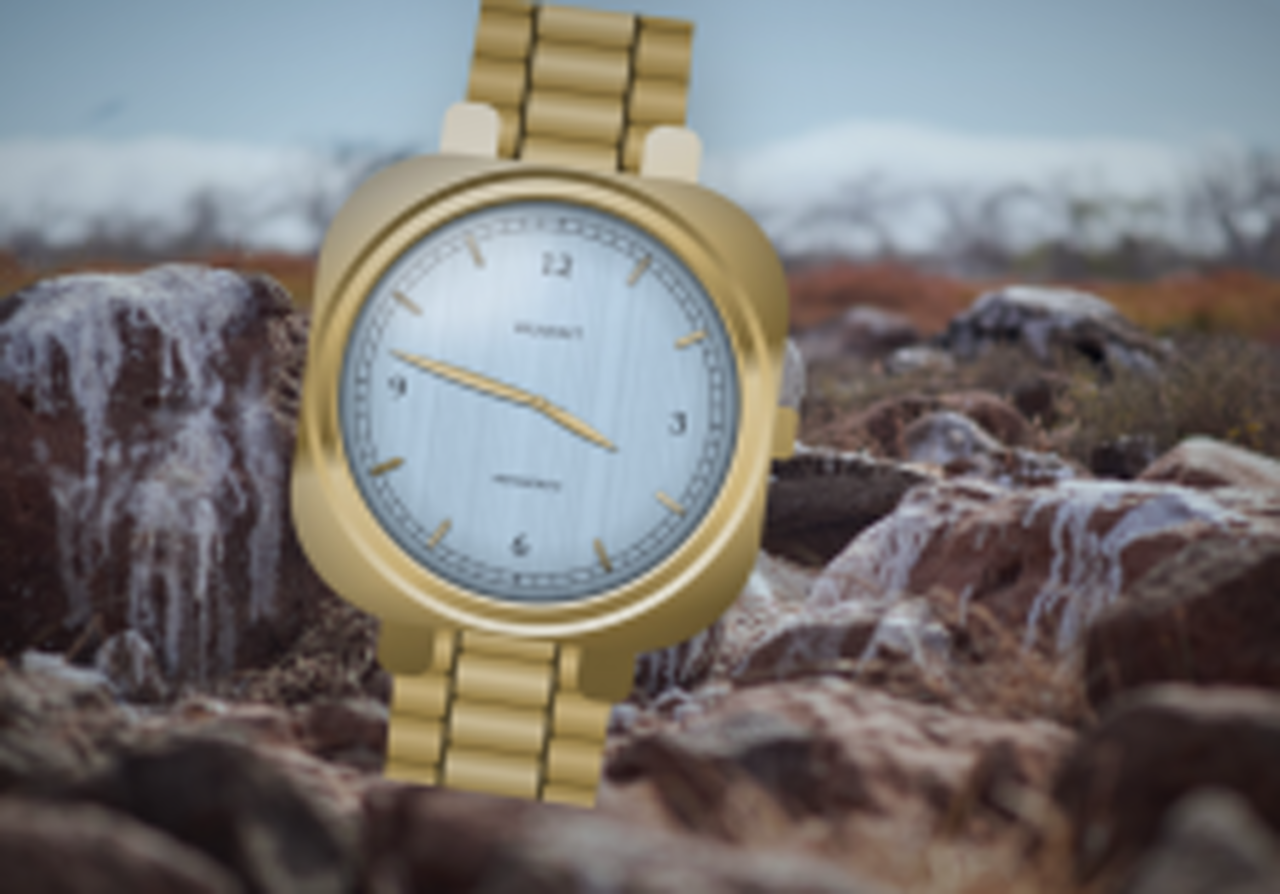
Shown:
3h47
